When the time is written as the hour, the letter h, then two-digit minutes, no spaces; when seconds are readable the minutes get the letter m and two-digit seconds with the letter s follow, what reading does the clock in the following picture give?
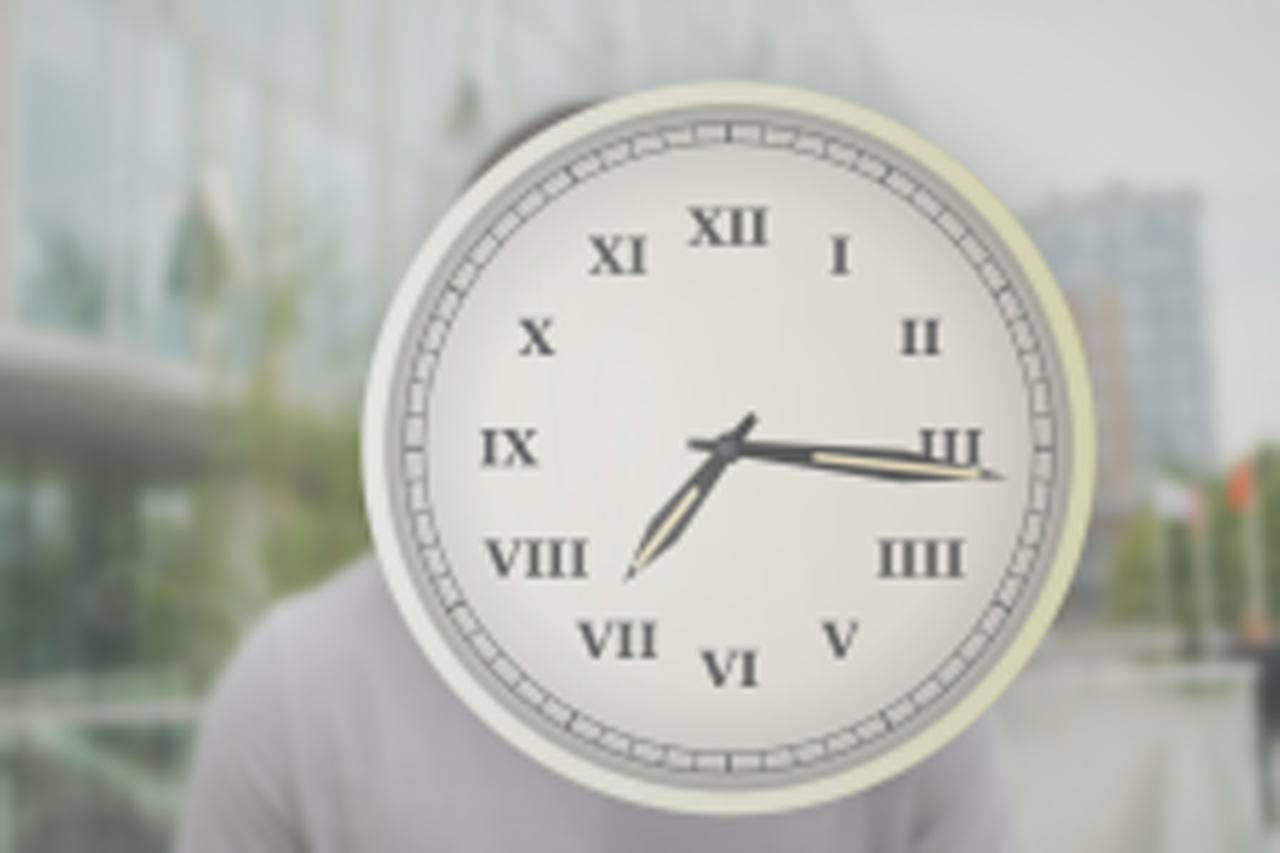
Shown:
7h16
